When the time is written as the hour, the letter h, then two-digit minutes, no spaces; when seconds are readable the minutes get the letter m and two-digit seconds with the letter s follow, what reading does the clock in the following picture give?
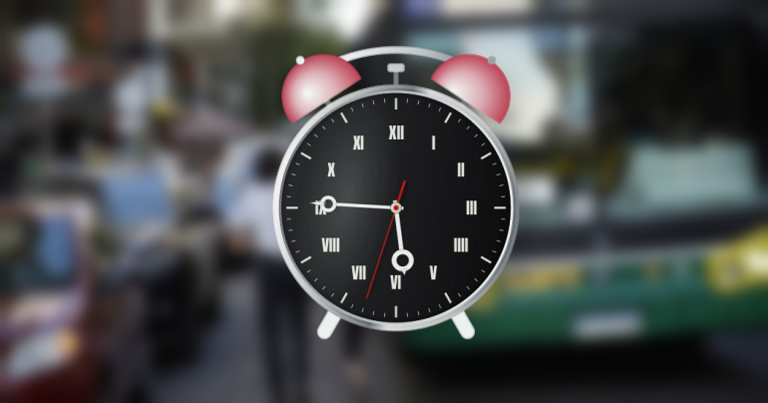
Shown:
5h45m33s
